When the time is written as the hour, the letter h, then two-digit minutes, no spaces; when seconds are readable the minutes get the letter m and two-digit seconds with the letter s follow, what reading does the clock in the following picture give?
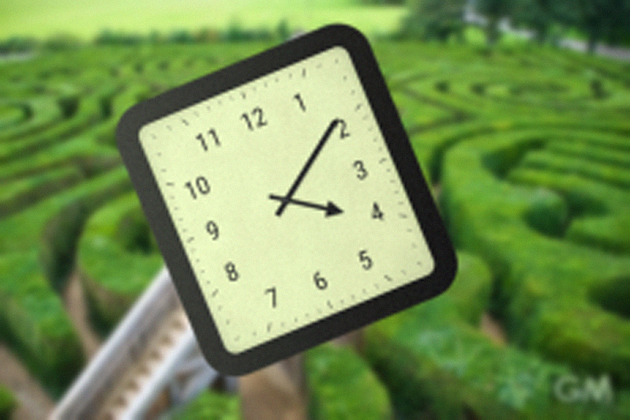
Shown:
4h09
